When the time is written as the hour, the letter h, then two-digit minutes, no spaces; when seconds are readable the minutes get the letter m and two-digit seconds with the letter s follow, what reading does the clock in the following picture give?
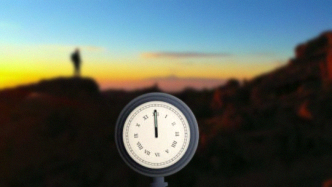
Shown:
12h00
